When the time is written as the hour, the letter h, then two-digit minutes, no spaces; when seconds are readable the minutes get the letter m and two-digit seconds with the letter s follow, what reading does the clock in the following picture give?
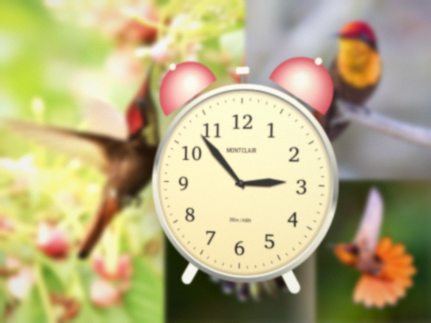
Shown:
2h53
